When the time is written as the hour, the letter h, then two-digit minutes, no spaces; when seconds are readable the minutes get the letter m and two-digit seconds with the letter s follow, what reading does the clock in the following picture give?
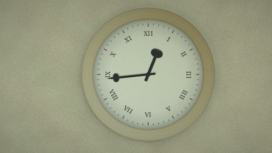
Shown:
12h44
